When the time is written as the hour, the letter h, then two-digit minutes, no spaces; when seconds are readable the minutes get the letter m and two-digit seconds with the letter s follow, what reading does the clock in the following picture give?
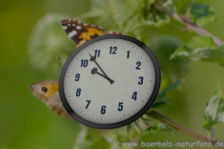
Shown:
9h53
